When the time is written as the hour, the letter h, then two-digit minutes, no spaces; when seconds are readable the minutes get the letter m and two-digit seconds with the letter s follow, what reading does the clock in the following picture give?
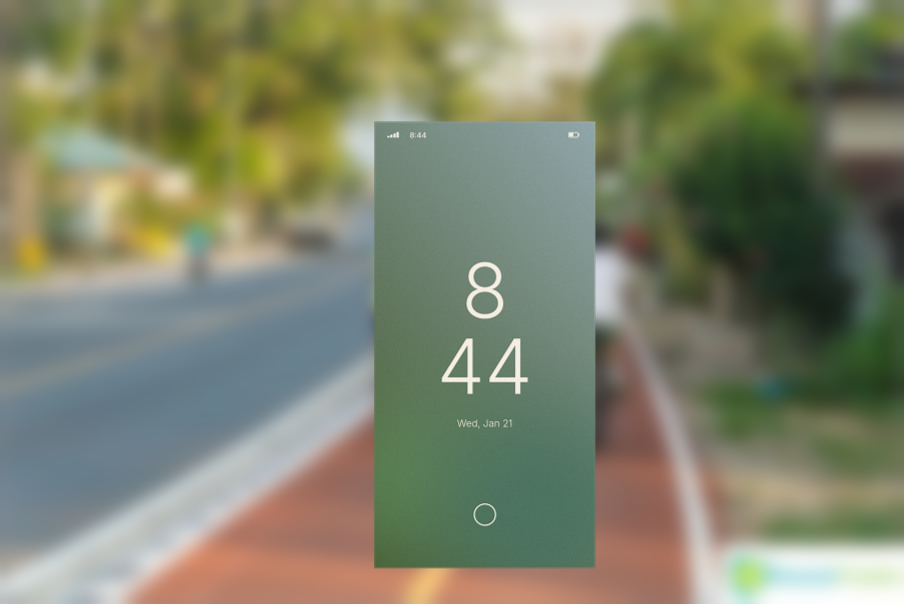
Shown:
8h44
